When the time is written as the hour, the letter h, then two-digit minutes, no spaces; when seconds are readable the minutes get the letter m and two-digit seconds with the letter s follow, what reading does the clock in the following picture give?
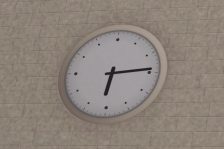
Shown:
6h14
